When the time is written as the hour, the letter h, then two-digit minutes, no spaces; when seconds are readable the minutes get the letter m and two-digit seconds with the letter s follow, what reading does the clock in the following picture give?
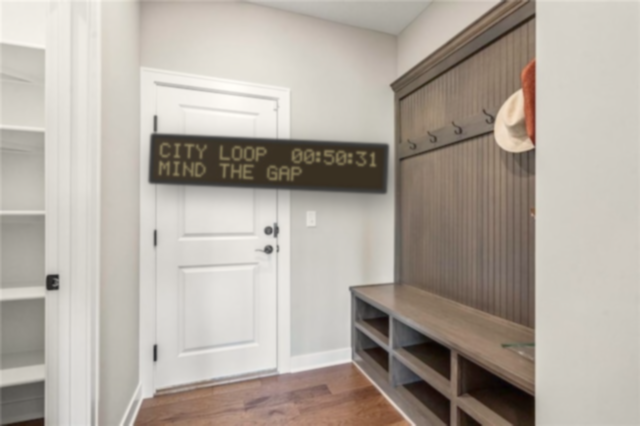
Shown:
0h50m31s
